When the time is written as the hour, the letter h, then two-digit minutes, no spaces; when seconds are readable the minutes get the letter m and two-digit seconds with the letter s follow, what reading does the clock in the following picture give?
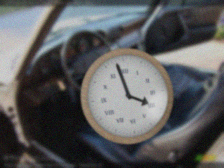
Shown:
3h58
